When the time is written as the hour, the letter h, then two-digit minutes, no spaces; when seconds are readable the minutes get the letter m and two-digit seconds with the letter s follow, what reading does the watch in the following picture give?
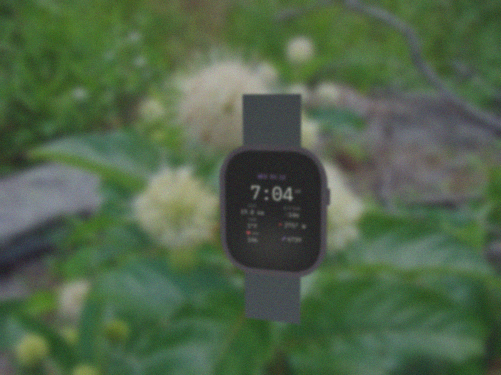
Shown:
7h04
